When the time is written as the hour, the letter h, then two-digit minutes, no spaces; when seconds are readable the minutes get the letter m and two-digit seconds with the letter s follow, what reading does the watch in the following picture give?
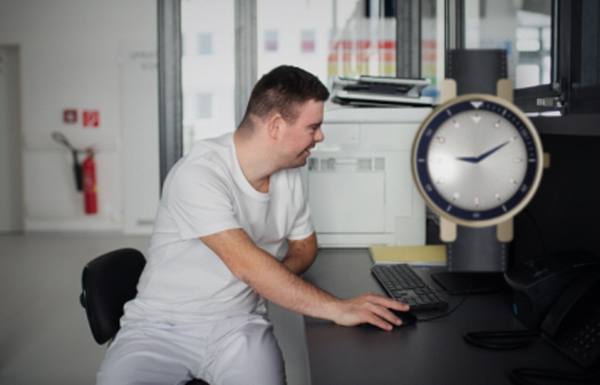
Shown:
9h10
